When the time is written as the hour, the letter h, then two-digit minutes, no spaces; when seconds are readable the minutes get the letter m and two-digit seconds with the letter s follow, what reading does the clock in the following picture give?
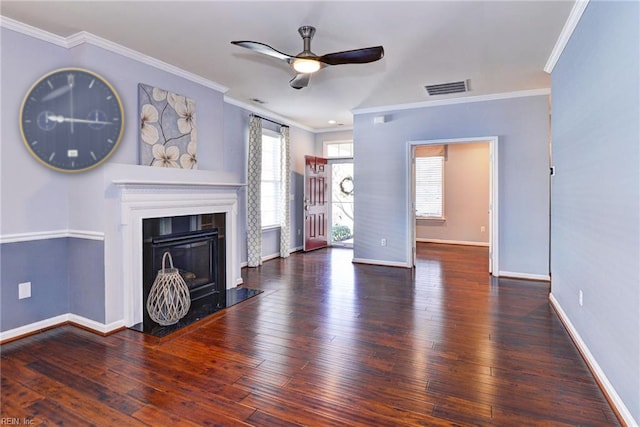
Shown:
9h16
